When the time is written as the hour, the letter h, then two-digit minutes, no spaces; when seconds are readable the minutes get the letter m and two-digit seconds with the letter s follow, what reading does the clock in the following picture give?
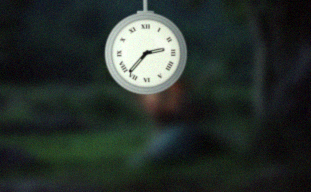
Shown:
2h37
